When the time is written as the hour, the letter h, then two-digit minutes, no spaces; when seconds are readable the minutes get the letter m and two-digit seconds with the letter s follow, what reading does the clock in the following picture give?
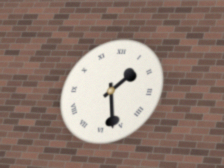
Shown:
1h27
